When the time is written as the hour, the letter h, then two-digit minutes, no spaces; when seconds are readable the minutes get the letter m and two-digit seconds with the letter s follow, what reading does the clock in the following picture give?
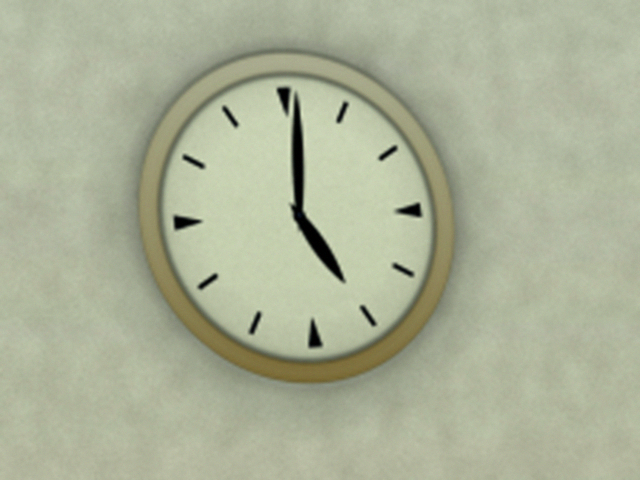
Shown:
5h01
